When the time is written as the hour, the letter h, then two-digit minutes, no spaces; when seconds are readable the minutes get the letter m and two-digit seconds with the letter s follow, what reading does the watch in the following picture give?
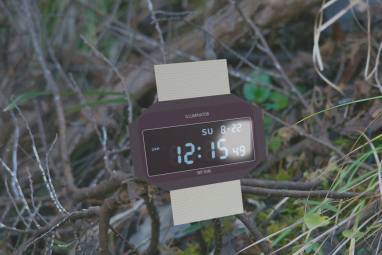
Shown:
12h15m49s
